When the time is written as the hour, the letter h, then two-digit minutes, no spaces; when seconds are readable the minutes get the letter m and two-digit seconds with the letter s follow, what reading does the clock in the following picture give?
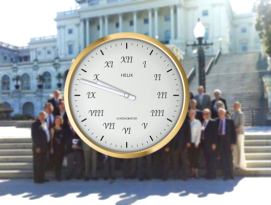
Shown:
9h48
